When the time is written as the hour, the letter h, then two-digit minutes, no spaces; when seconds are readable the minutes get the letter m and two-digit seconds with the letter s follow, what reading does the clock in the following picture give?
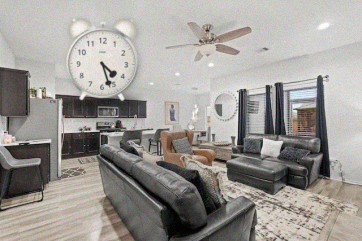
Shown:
4h27
